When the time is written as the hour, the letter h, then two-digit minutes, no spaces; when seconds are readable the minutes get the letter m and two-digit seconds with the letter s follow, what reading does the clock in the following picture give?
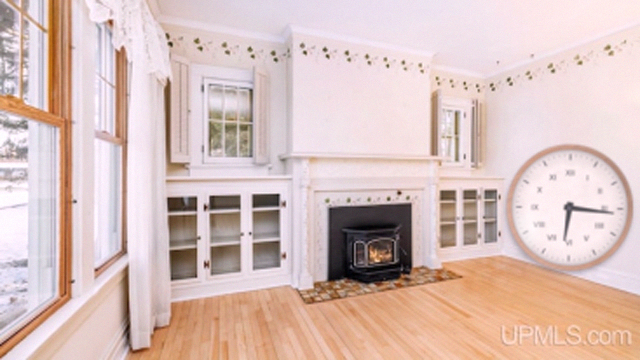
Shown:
6h16
